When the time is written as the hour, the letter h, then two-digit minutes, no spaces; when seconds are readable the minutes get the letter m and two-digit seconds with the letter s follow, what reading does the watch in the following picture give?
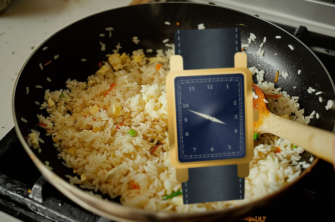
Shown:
3h49
